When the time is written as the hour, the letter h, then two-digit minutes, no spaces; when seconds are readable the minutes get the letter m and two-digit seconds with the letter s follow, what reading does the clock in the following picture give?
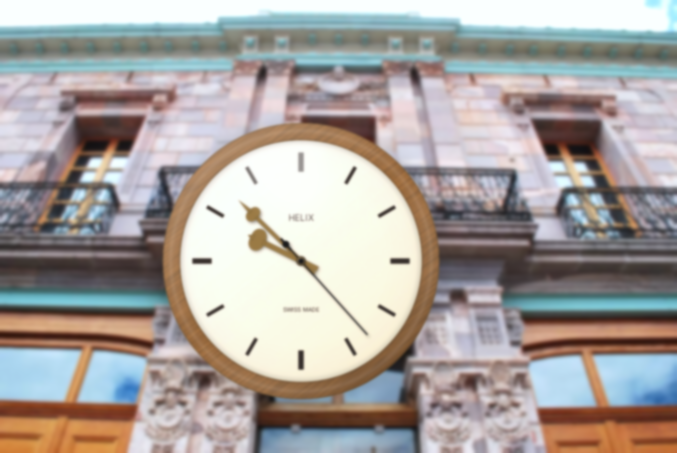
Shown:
9h52m23s
